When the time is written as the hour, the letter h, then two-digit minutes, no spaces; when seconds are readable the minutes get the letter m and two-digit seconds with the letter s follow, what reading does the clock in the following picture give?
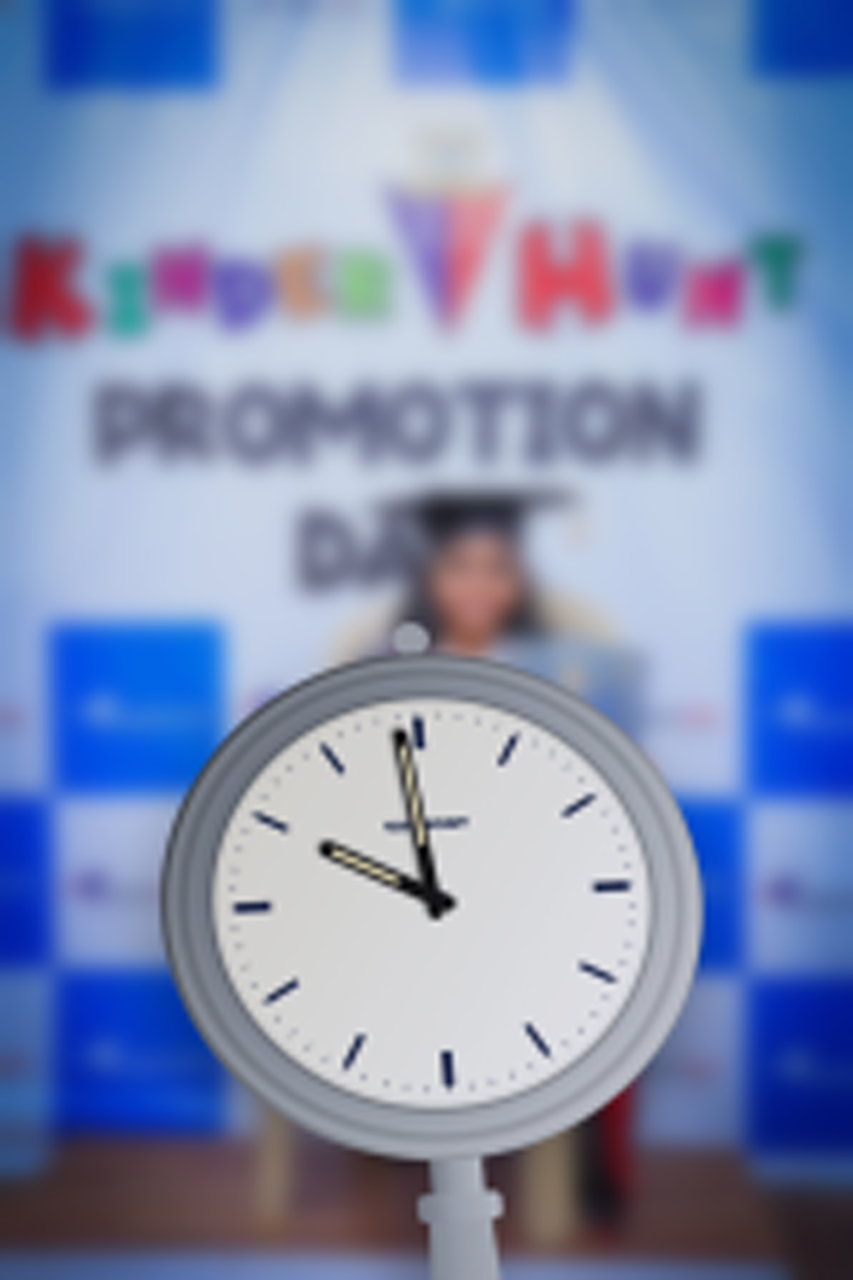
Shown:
9h59
